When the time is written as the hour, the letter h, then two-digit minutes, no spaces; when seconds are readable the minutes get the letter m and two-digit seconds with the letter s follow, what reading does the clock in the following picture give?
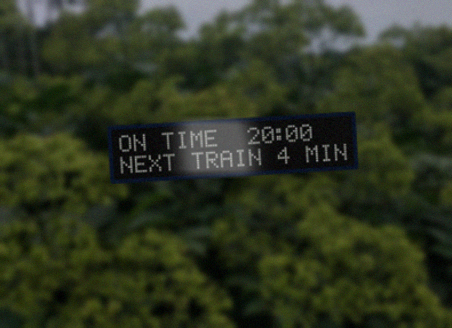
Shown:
20h00
